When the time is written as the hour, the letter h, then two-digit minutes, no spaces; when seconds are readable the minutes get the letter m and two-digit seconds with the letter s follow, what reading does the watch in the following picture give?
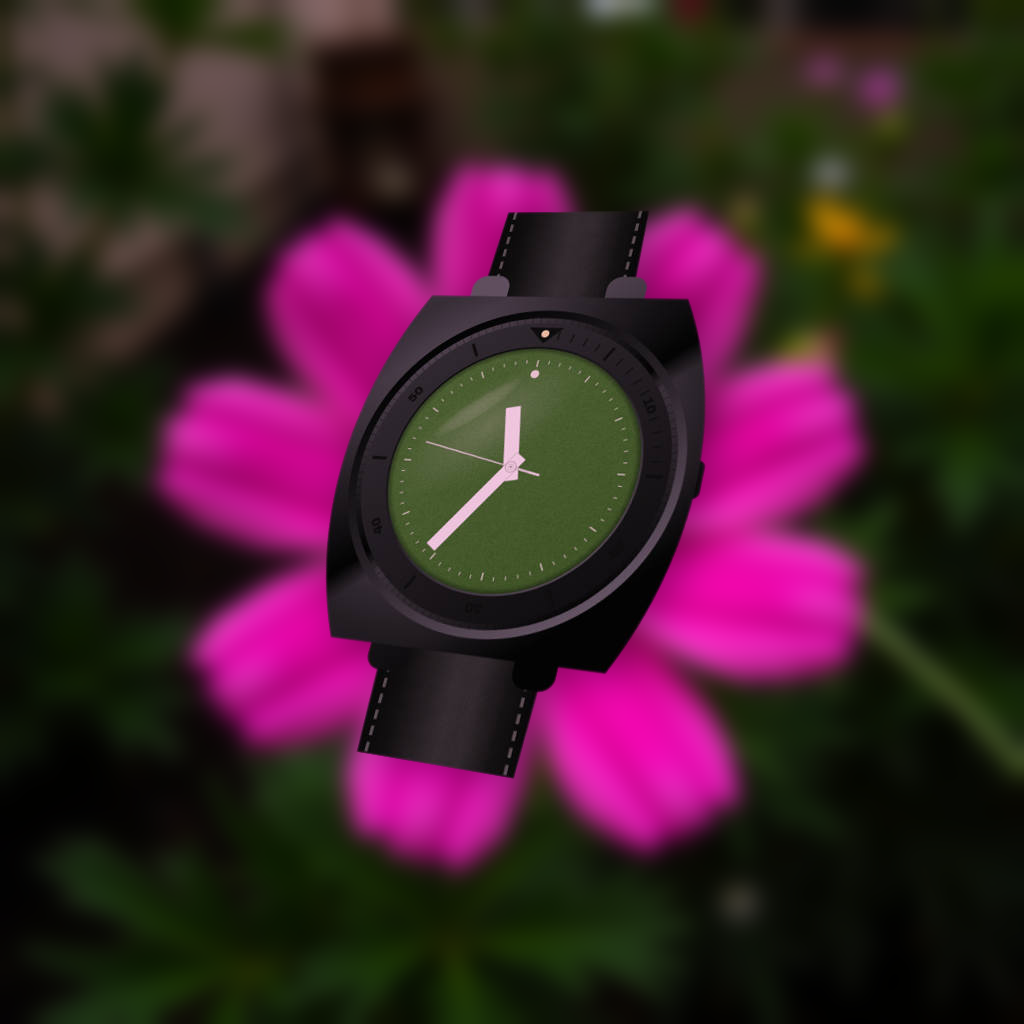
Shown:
11h35m47s
